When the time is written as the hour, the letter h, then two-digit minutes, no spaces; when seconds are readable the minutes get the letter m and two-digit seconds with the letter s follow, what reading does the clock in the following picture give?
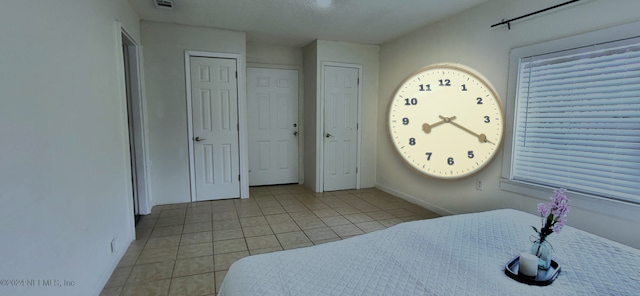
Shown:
8h20
